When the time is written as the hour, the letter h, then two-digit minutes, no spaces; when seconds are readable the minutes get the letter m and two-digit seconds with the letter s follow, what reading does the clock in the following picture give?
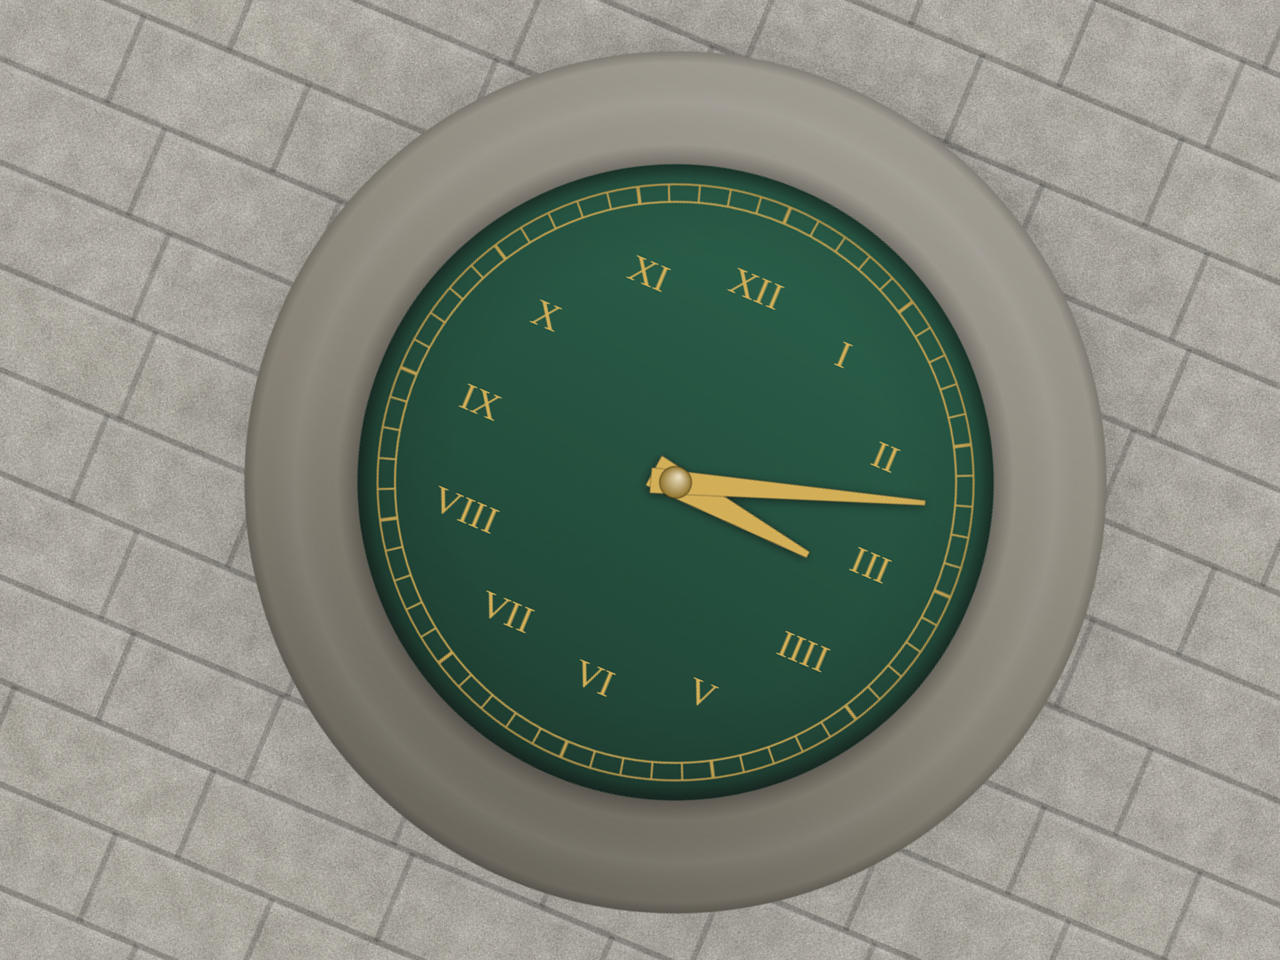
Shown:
3h12
